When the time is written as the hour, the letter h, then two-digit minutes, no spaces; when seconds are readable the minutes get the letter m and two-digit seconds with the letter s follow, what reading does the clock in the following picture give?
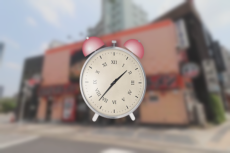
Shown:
1h37
